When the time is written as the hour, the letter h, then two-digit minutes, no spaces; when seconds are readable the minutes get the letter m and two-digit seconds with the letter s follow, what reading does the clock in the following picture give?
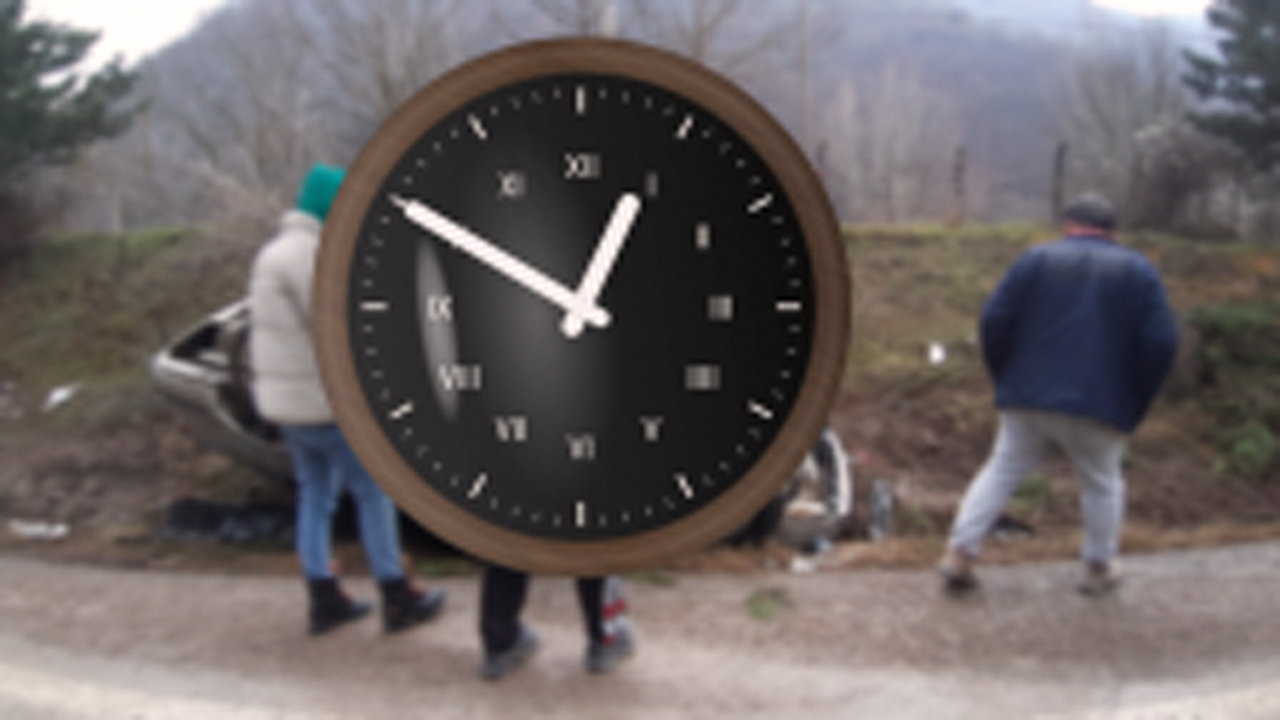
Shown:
12h50
